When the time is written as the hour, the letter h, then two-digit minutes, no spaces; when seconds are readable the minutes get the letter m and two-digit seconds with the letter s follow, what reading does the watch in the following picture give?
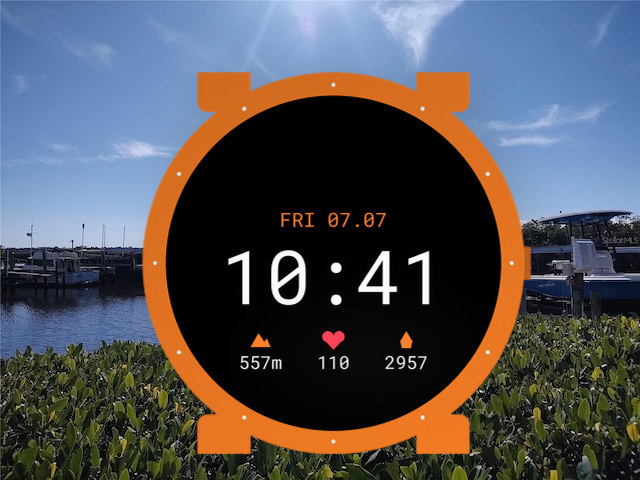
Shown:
10h41
